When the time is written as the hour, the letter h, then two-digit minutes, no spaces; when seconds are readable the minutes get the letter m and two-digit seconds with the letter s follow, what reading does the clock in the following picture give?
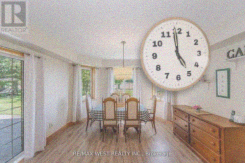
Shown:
4h59
